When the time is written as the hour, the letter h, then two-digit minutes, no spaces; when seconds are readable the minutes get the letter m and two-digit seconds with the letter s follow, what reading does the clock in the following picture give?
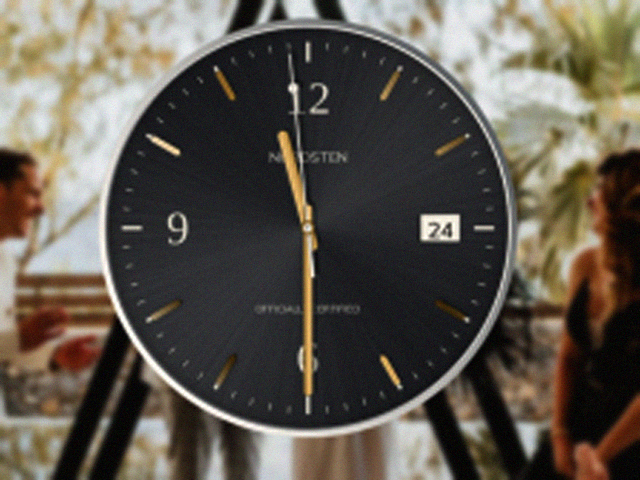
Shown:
11h29m59s
